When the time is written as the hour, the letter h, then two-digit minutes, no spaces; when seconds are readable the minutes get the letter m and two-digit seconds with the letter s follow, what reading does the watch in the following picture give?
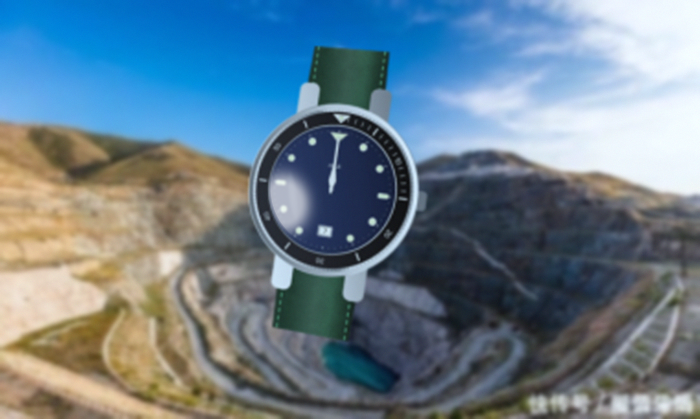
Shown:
12h00
